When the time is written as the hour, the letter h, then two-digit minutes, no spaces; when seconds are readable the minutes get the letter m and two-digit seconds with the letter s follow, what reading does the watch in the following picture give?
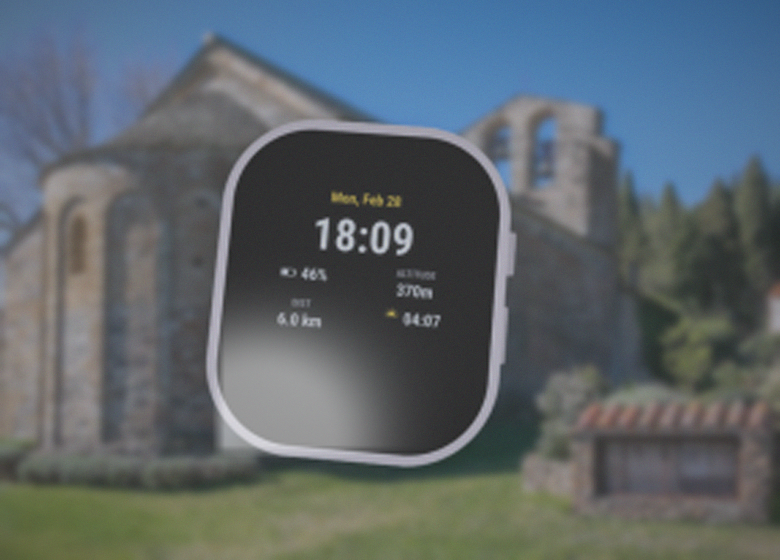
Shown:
18h09
